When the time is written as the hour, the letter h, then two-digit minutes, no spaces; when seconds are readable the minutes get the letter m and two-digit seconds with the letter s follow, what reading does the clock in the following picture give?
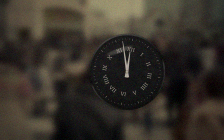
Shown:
11h57
